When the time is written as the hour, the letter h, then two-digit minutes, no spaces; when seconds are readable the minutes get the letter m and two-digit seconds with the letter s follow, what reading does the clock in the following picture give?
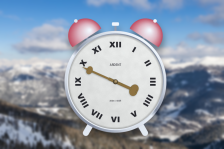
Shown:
3h49
